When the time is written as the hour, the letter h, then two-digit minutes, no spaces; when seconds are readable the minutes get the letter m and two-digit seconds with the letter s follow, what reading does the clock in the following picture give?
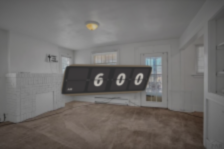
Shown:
6h00
